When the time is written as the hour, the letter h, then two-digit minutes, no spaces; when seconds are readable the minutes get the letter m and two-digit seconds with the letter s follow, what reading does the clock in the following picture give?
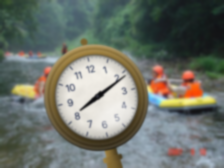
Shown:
8h11
